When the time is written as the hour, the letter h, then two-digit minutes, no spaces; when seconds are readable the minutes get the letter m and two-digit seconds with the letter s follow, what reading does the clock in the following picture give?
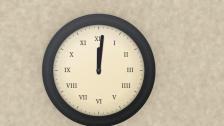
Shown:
12h01
